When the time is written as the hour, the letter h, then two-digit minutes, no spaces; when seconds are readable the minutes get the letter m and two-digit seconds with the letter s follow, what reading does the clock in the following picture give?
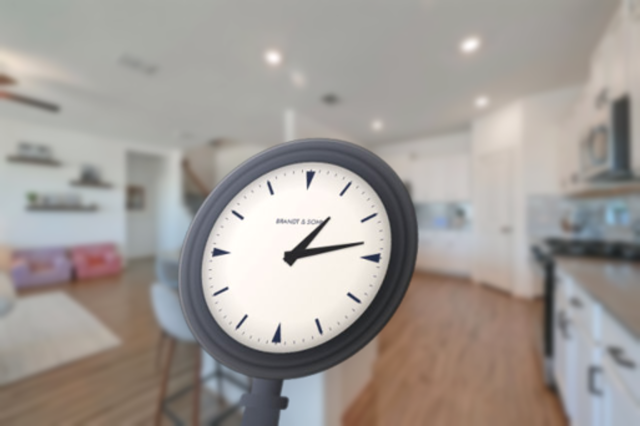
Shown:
1h13
